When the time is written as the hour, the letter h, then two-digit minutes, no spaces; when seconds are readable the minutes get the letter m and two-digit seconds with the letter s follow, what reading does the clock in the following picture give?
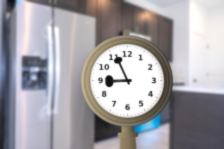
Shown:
8h56
